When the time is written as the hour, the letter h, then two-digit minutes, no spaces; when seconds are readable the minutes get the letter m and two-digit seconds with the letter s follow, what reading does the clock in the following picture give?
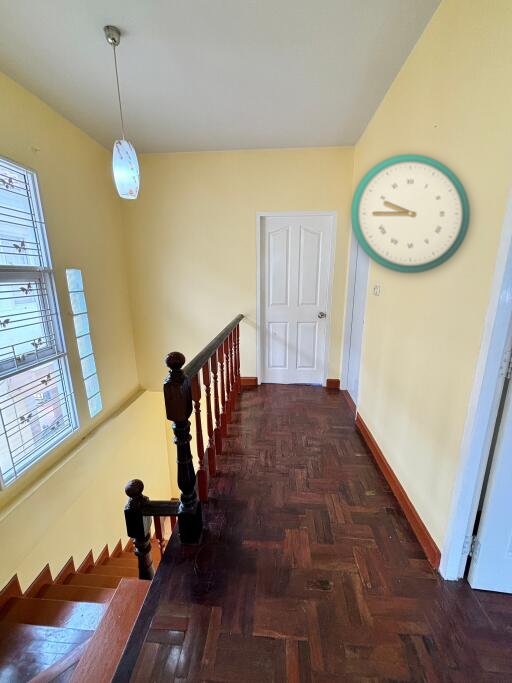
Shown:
9h45
